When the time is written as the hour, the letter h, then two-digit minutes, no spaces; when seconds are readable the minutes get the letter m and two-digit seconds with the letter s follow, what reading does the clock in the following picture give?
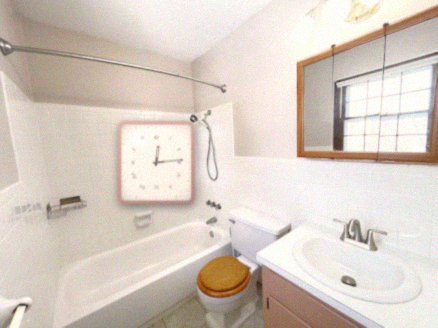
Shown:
12h14
